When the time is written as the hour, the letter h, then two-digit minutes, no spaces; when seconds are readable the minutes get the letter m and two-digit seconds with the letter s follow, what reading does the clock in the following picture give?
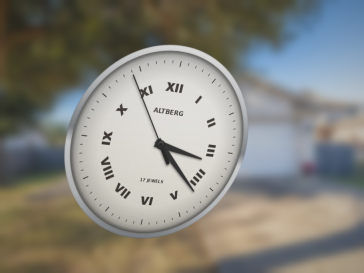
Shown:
3h21m54s
